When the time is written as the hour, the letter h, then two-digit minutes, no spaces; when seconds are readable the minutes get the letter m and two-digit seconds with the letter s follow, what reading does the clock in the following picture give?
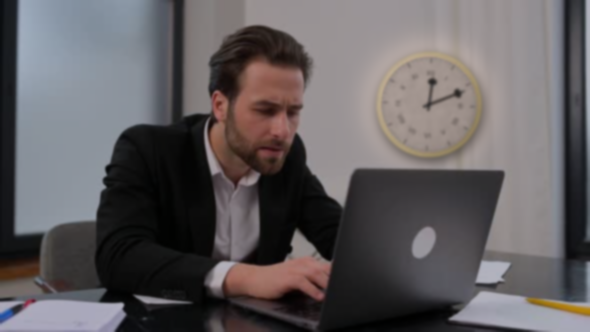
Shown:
12h11
